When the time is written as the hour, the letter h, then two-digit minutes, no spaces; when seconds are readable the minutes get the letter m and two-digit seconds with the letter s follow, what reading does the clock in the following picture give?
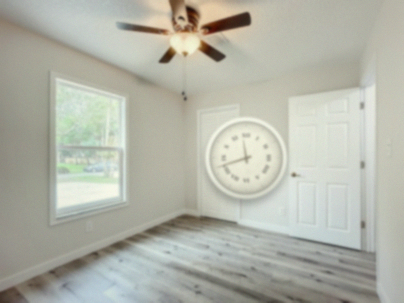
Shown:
11h42
